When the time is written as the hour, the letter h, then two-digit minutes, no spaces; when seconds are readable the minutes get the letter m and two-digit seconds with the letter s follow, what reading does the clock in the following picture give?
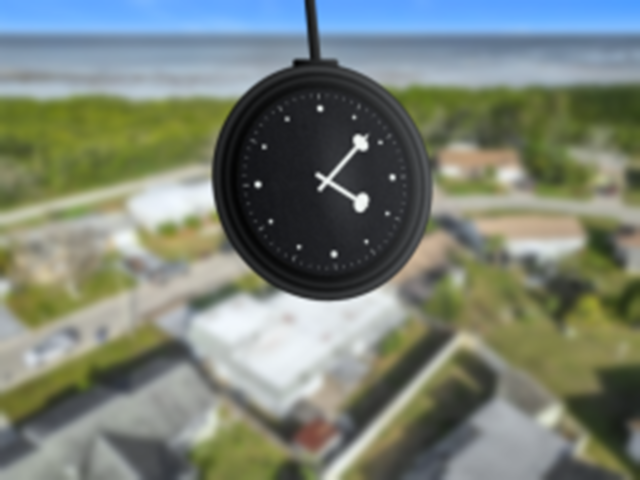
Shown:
4h08
